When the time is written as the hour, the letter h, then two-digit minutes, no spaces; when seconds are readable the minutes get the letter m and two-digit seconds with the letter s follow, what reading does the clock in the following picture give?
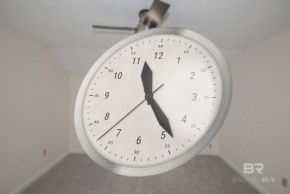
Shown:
11h23m37s
